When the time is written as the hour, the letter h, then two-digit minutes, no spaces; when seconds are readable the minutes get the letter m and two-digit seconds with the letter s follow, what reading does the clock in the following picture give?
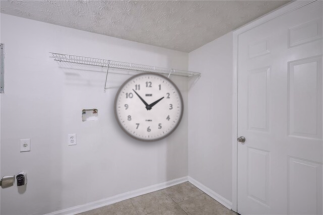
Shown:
1h53
